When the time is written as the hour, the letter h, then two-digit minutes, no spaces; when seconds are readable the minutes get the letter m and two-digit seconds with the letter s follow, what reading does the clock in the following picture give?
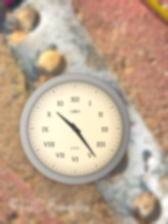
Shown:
10h24
